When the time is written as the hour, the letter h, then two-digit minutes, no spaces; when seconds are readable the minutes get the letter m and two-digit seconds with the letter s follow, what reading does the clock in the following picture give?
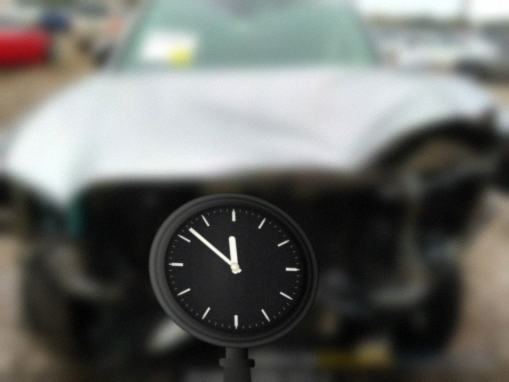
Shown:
11h52
